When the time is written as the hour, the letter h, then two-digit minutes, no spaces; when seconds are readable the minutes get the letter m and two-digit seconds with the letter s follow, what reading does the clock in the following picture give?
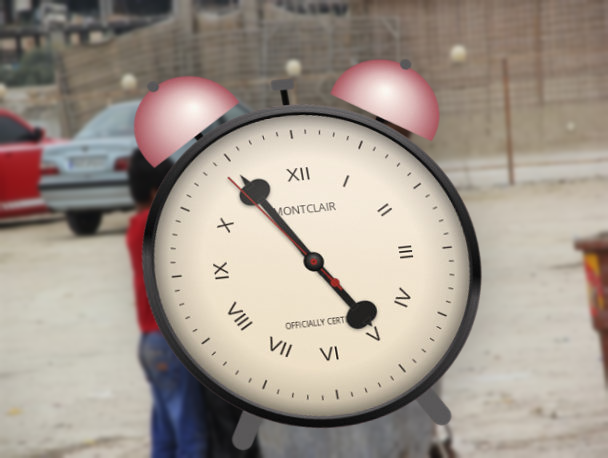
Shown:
4h54m54s
